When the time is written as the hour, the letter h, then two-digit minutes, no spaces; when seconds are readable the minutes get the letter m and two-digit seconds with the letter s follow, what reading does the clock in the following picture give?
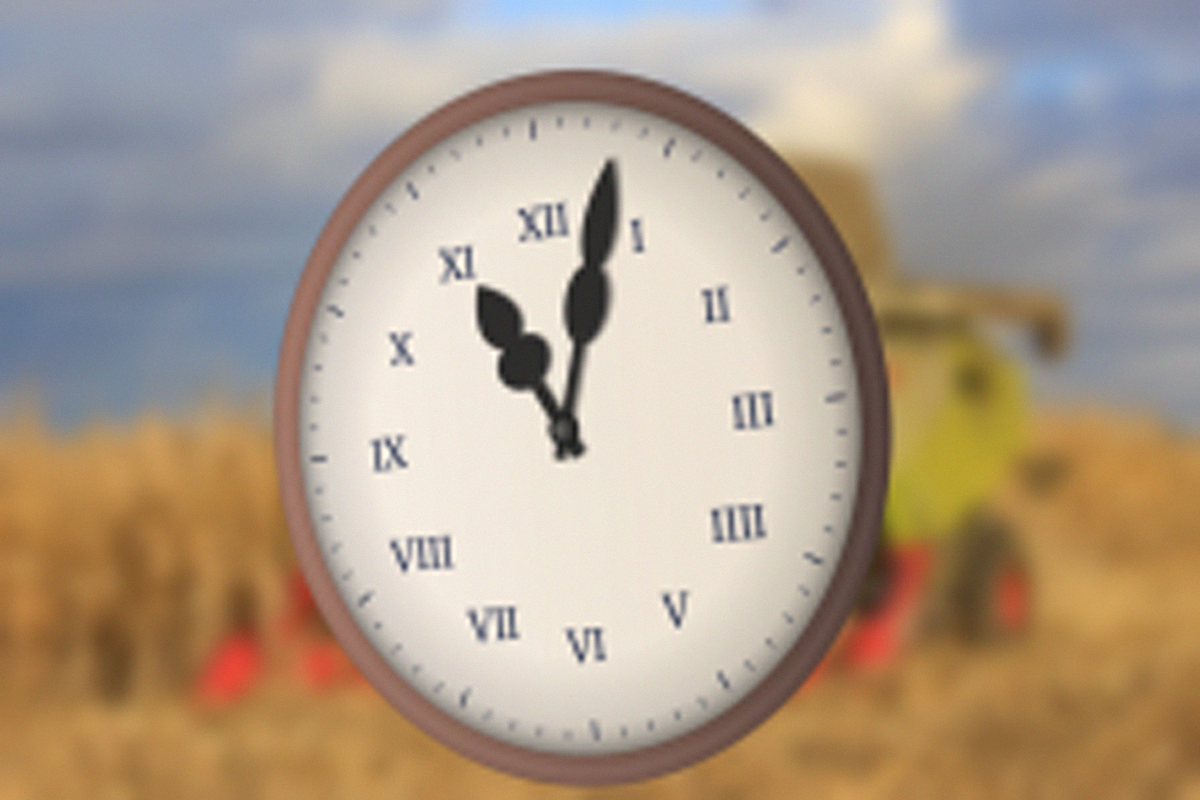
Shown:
11h03
